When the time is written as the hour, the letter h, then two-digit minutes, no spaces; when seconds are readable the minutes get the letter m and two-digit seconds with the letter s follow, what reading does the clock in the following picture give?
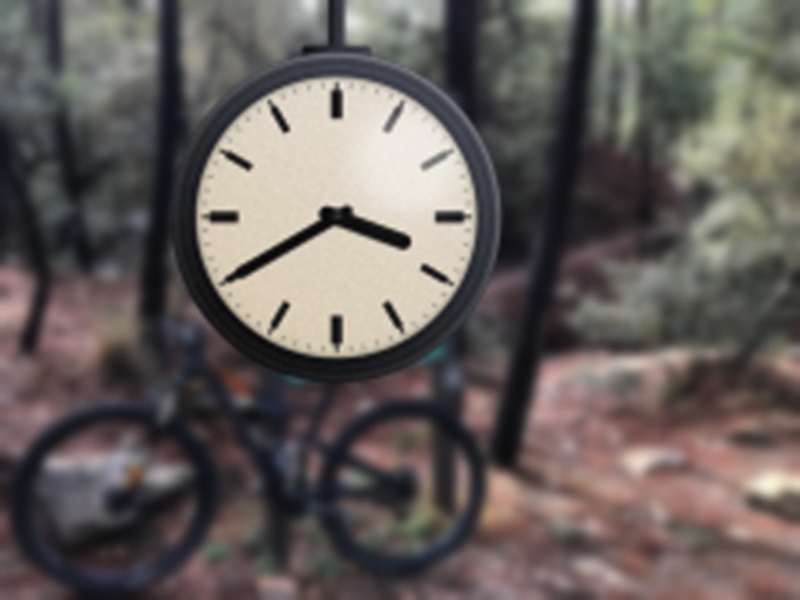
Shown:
3h40
